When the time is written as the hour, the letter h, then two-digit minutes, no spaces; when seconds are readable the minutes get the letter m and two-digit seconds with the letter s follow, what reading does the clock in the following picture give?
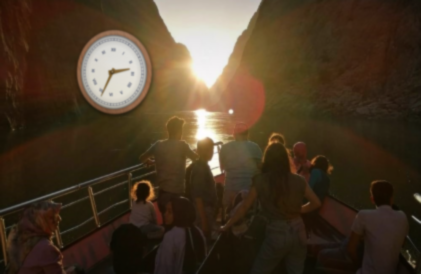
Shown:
2h34
